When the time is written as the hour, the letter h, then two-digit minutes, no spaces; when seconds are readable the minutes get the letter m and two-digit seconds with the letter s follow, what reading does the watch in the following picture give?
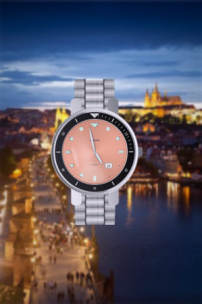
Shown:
4h58
